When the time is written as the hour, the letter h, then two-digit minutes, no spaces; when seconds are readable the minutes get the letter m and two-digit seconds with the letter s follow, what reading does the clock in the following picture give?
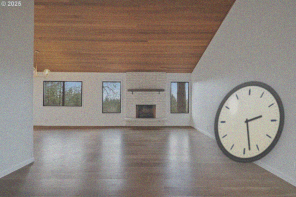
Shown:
2h28
